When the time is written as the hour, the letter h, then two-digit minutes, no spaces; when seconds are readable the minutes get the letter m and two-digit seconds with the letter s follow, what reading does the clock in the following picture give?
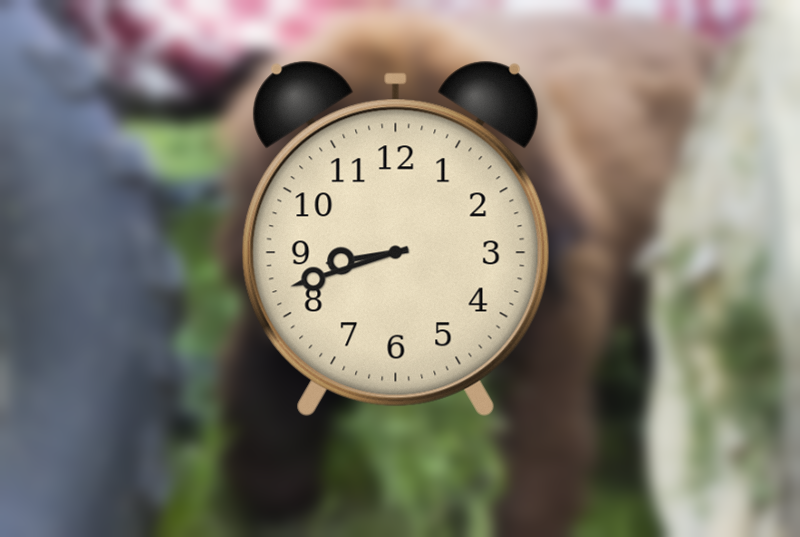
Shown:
8h42
